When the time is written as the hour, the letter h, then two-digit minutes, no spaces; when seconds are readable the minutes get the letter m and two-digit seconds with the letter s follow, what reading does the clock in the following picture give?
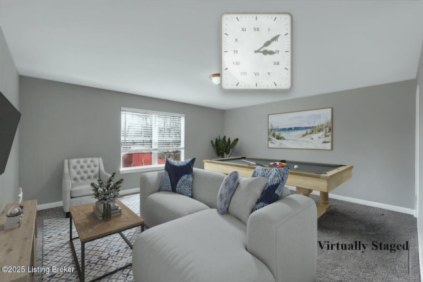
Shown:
3h09
